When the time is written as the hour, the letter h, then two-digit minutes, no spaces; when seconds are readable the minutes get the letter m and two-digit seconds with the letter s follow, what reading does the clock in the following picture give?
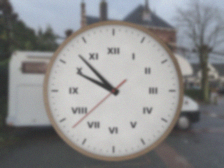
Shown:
9h52m38s
